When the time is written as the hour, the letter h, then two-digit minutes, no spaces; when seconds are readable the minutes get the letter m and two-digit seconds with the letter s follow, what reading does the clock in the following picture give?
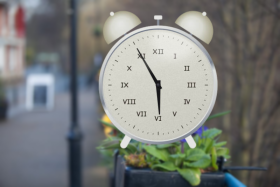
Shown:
5h55
